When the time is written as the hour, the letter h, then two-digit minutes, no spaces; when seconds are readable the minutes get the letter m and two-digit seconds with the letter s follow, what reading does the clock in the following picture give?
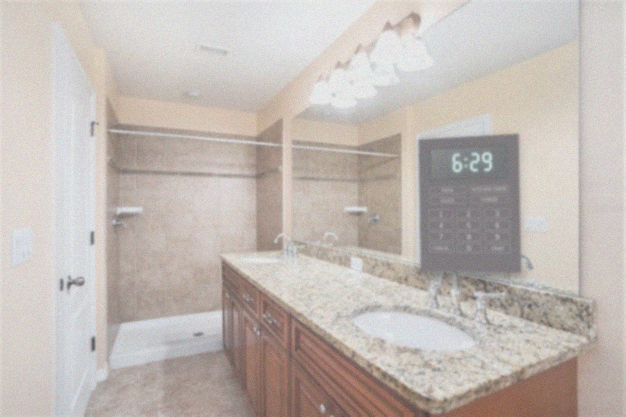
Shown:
6h29
